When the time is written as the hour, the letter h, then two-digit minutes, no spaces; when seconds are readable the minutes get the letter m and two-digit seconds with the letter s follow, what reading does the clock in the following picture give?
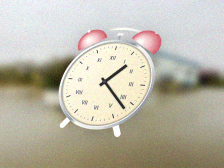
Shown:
1h22
